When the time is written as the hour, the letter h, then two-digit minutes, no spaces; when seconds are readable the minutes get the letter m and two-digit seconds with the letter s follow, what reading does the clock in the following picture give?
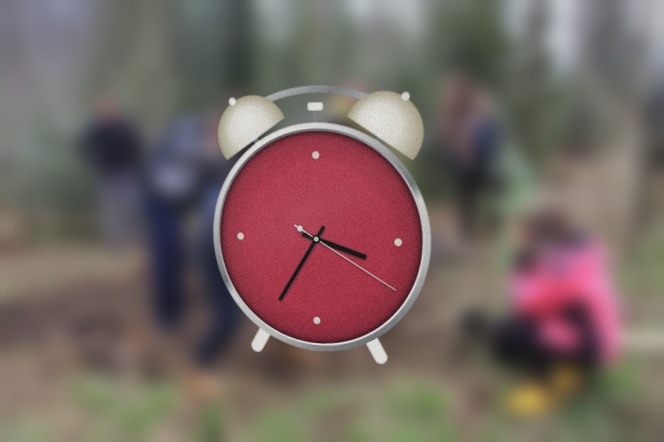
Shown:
3h35m20s
